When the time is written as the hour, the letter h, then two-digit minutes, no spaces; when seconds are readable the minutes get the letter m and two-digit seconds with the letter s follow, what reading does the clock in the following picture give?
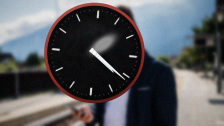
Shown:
4h21
